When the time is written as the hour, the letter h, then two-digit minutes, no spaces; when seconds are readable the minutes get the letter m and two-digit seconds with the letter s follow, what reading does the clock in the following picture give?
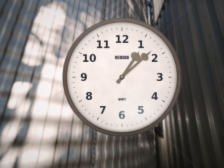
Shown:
1h08
